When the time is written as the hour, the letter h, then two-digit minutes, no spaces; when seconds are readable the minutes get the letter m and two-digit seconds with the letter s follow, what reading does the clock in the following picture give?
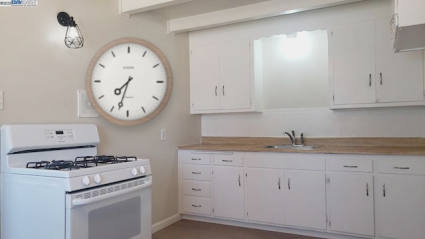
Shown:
7h33
